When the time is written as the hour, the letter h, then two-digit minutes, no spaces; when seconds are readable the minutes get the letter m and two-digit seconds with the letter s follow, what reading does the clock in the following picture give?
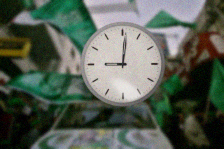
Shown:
9h01
